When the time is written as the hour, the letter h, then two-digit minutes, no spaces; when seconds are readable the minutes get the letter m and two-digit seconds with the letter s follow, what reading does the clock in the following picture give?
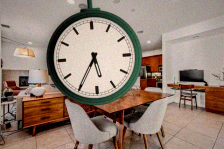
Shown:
5h35
